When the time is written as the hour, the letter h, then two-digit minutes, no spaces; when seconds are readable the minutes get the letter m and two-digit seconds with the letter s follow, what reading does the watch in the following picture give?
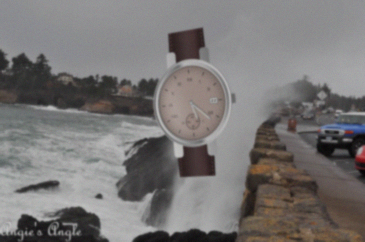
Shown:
5h22
